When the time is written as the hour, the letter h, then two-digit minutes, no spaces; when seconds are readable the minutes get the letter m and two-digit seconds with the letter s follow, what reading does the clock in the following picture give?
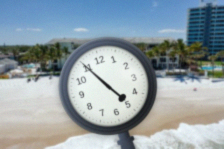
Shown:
4h55
